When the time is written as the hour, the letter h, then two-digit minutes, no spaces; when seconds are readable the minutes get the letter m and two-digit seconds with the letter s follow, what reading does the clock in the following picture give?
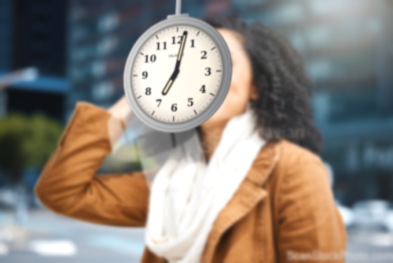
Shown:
7h02
